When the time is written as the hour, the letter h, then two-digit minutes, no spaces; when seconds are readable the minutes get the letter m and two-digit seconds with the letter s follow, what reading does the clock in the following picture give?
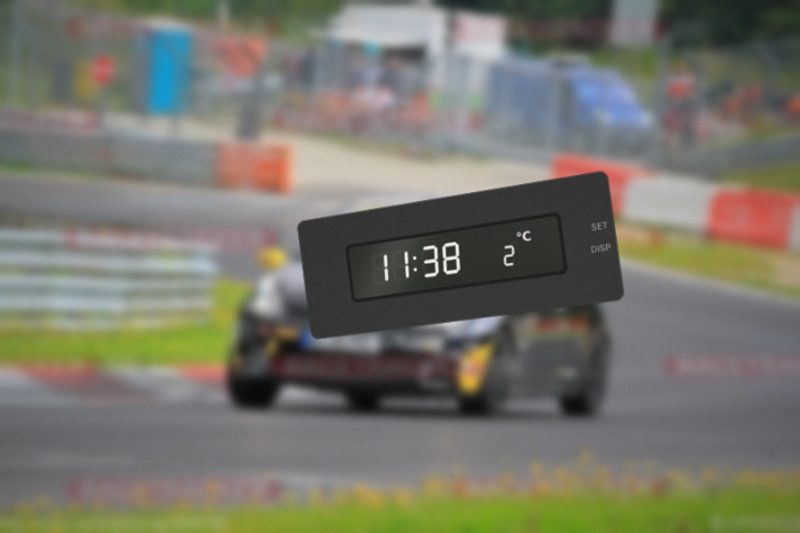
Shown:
11h38
